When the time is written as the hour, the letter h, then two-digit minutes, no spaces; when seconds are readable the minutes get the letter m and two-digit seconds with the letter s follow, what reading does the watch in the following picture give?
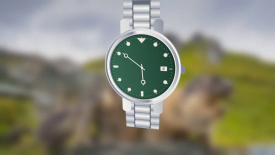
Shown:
5h51
